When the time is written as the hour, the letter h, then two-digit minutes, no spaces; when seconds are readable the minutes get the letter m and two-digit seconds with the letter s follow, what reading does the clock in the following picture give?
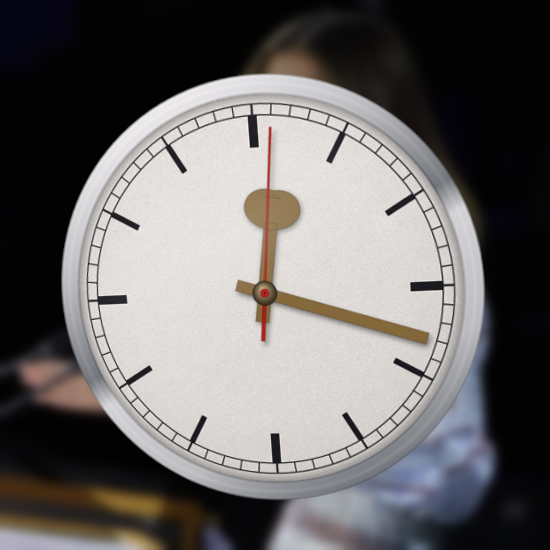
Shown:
12h18m01s
